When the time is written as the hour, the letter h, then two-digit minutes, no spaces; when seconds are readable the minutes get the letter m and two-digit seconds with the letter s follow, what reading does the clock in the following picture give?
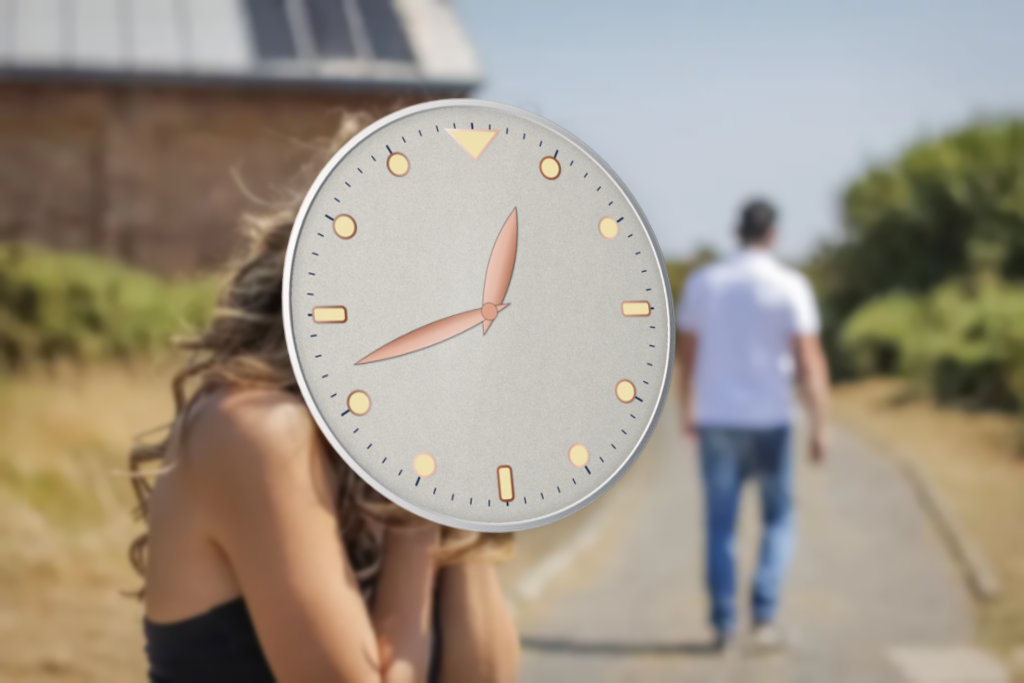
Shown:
12h42
